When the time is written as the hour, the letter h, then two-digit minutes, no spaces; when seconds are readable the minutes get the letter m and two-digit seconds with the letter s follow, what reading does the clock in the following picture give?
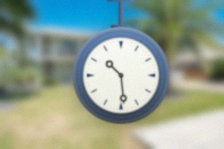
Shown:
10h29
